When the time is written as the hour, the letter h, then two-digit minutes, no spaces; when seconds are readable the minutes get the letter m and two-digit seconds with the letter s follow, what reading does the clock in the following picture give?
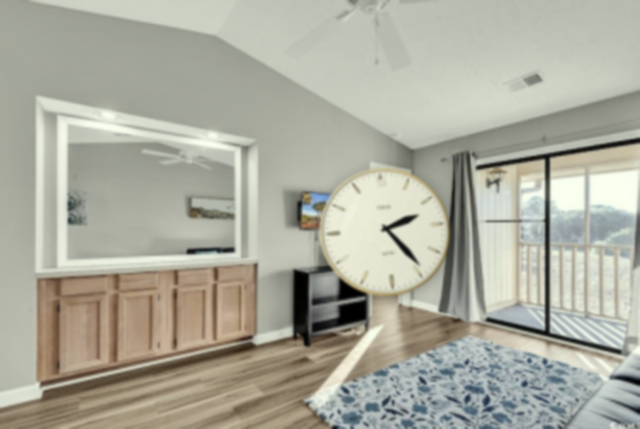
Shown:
2h24
